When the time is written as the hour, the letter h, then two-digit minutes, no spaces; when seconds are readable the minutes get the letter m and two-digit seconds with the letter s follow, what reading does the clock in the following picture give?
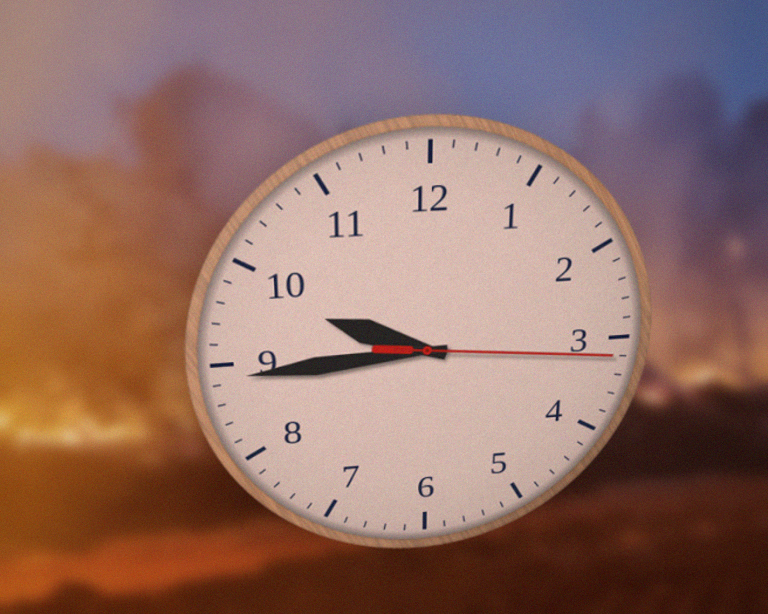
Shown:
9h44m16s
